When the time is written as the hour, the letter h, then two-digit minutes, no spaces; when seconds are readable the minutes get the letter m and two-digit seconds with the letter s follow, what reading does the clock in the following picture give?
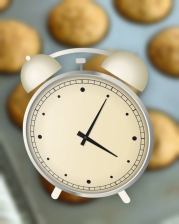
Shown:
4h05
